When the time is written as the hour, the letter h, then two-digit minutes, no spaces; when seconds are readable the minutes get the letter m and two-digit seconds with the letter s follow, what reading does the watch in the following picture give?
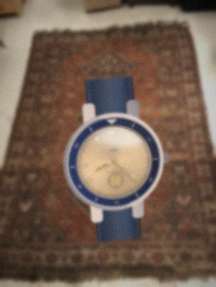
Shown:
8h23
